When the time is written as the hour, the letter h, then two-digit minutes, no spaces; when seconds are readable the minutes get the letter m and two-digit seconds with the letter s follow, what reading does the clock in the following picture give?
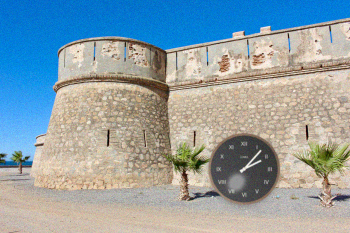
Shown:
2h07
